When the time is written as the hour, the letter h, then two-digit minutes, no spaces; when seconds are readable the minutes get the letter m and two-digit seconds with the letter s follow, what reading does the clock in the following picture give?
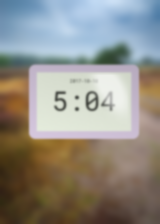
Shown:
5h04
